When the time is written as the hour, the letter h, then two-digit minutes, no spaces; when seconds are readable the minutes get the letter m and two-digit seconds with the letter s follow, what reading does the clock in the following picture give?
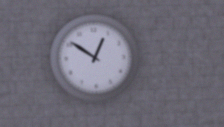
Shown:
12h51
